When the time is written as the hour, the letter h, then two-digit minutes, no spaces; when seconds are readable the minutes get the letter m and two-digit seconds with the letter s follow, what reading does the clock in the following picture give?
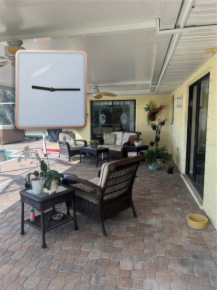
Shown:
9h15
